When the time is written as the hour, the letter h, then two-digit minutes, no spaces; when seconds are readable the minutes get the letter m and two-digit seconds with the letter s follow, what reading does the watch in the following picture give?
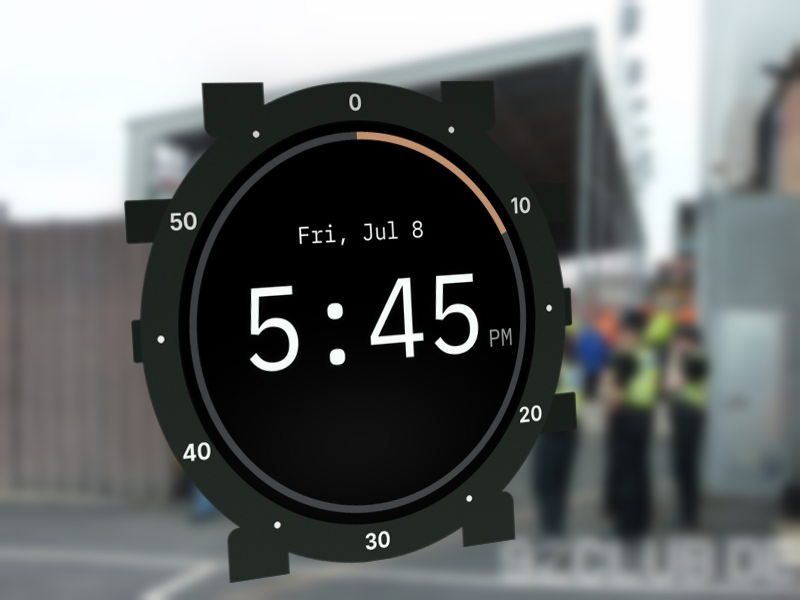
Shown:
5h45
